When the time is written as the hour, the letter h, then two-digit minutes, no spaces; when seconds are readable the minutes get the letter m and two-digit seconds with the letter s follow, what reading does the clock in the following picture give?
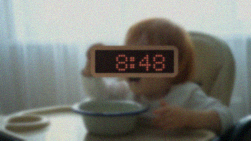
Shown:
8h48
